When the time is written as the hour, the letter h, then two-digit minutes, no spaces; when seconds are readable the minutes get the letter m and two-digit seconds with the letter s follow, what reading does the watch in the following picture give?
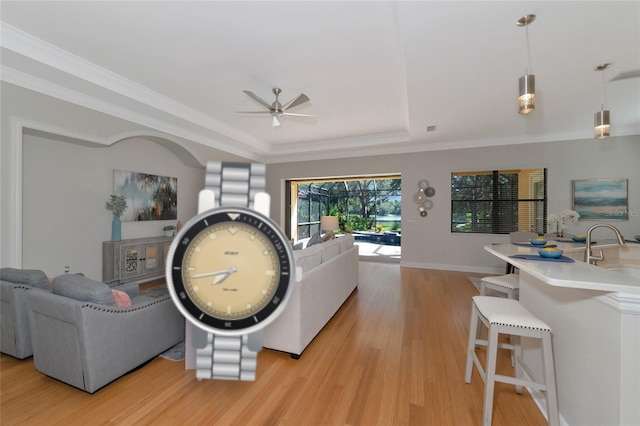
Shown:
7h43
